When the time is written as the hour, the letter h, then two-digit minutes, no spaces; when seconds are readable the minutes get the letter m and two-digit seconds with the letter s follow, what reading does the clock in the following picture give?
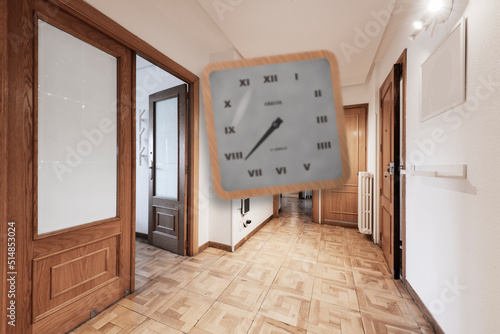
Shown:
7h38
